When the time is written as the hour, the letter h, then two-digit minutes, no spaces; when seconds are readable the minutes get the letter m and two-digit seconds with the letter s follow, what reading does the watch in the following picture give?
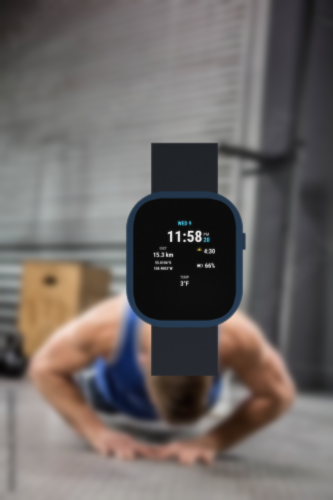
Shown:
11h58
